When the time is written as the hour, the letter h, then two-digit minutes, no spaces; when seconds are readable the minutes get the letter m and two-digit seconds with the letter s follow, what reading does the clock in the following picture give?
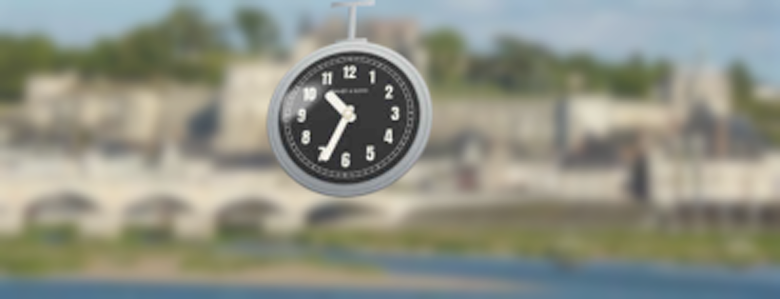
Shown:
10h34
